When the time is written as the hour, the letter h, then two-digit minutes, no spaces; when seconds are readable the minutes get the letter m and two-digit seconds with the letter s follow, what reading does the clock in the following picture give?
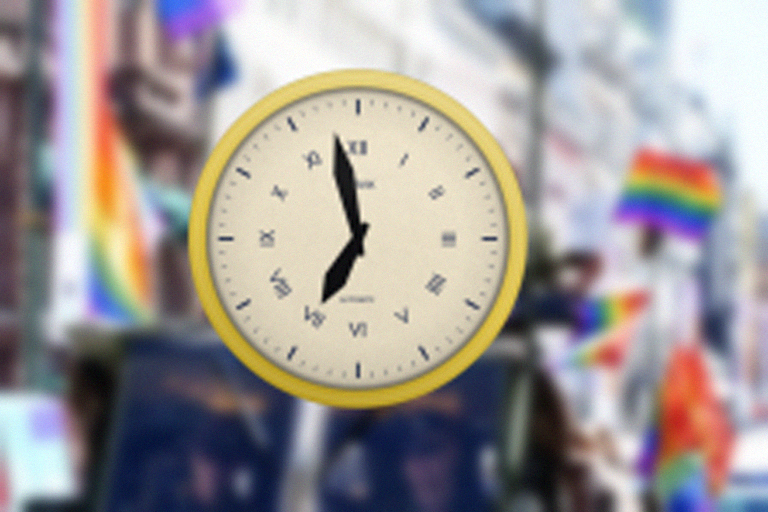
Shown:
6h58
